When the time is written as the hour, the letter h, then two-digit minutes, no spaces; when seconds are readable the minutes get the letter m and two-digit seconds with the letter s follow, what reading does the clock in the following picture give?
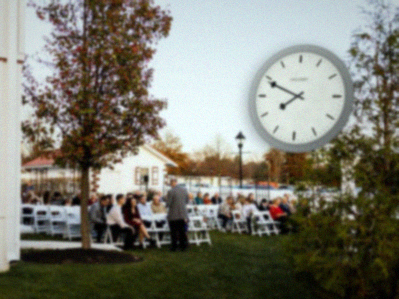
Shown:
7h49
